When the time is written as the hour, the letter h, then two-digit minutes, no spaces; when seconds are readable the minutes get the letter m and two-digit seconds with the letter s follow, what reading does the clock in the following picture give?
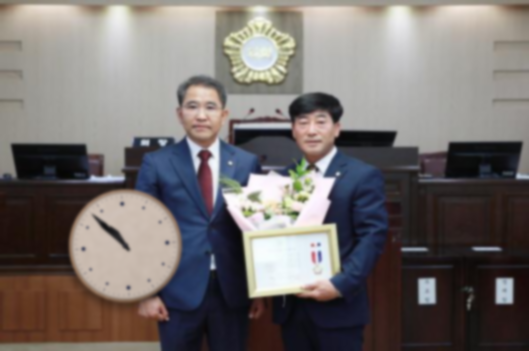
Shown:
10h53
